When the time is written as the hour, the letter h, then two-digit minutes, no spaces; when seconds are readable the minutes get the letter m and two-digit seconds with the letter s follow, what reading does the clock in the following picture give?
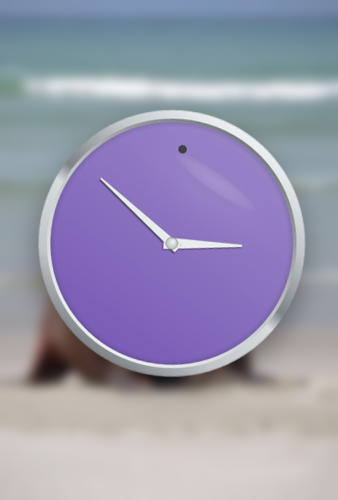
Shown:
2h51
